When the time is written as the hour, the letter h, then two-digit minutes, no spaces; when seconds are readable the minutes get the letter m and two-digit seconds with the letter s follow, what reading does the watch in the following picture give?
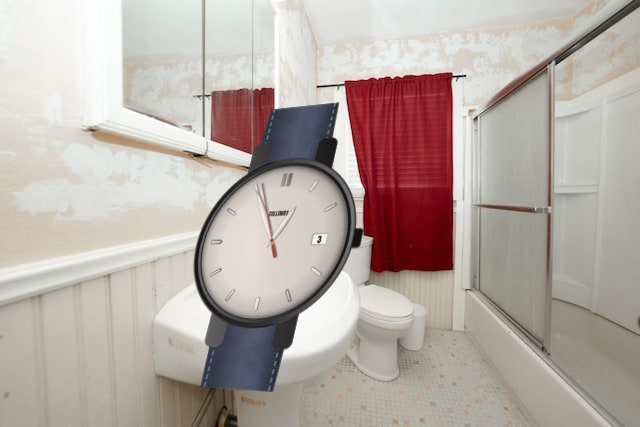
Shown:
12h54m56s
